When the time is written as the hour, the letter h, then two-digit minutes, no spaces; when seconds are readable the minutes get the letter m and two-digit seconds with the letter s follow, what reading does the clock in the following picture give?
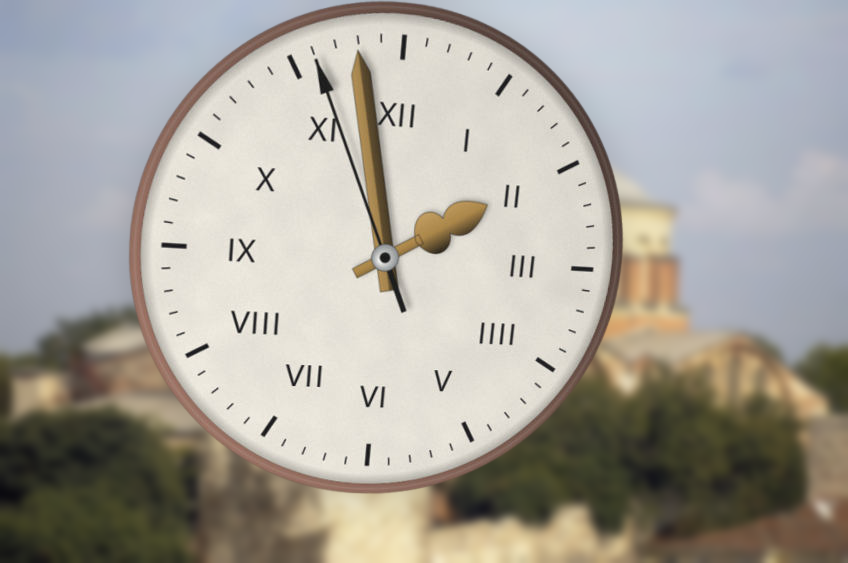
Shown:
1h57m56s
